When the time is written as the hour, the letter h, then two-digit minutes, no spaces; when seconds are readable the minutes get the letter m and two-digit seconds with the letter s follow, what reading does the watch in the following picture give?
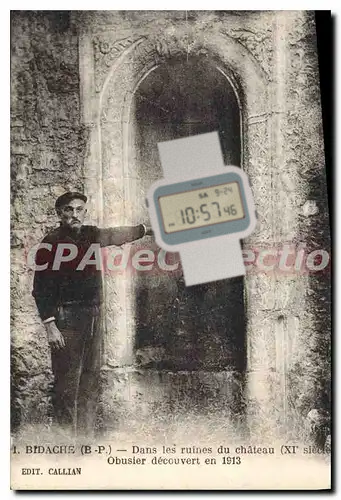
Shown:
10h57m46s
